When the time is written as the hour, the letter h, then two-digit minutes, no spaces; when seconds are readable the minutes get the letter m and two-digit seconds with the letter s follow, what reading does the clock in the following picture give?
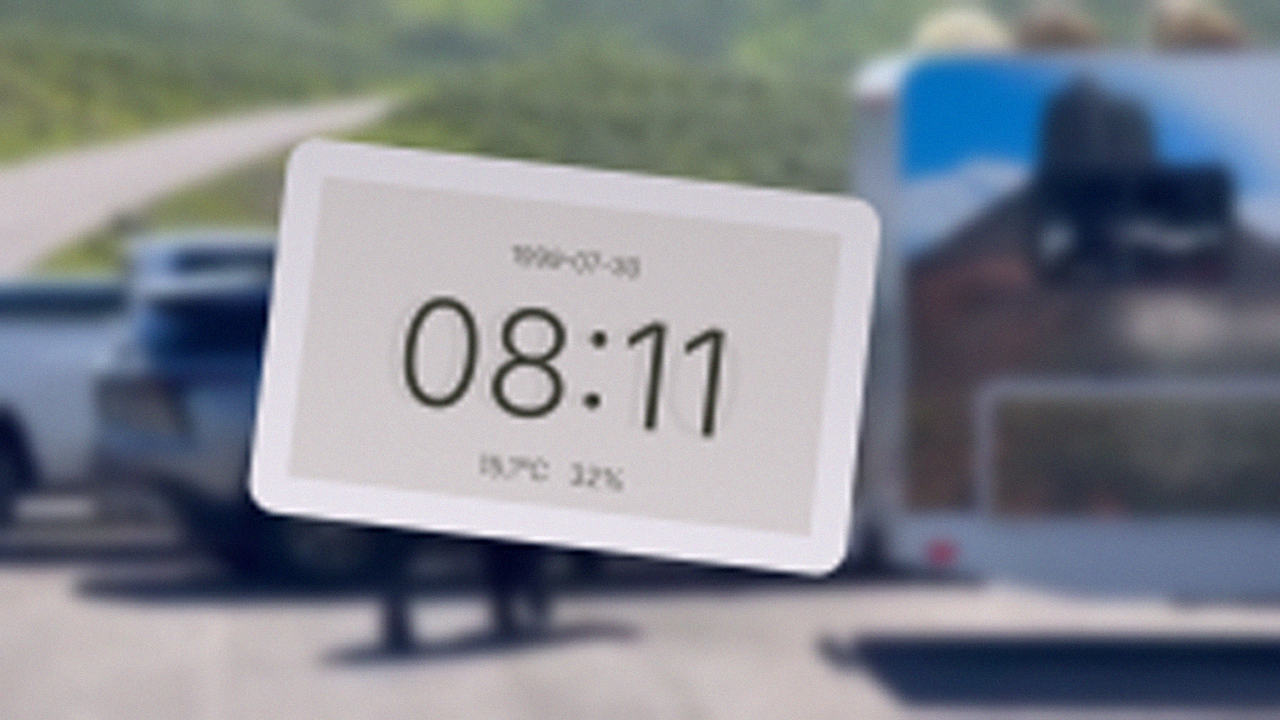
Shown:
8h11
